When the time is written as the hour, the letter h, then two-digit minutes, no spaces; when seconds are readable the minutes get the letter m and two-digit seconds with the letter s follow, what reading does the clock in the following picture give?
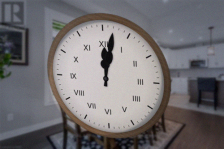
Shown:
12h02
